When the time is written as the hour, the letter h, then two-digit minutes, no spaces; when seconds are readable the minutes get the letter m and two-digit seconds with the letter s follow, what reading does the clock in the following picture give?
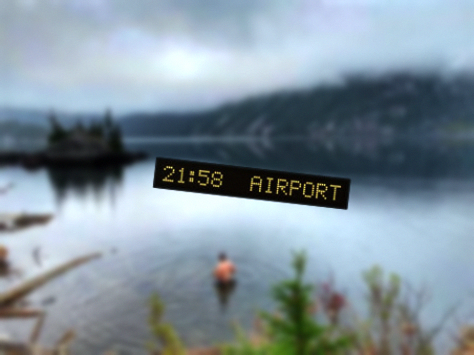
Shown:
21h58
